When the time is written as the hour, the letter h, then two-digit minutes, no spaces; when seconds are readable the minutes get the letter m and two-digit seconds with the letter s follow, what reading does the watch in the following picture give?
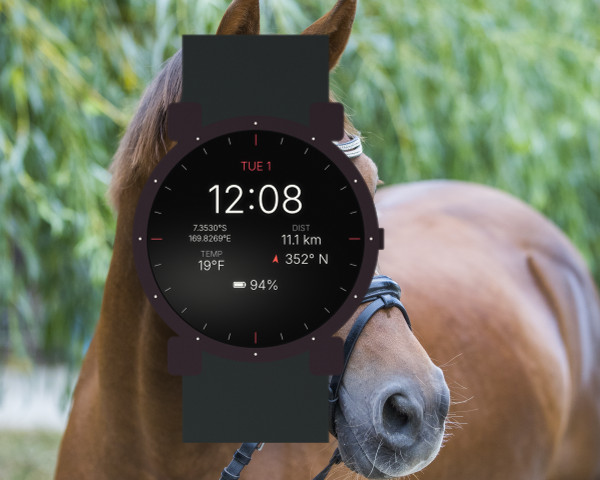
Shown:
12h08
